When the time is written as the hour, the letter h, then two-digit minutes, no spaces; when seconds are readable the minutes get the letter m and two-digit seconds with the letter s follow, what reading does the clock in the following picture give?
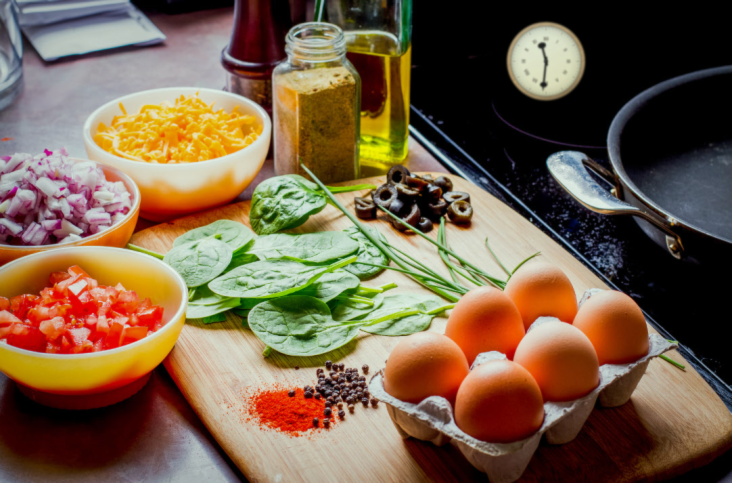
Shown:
11h31
